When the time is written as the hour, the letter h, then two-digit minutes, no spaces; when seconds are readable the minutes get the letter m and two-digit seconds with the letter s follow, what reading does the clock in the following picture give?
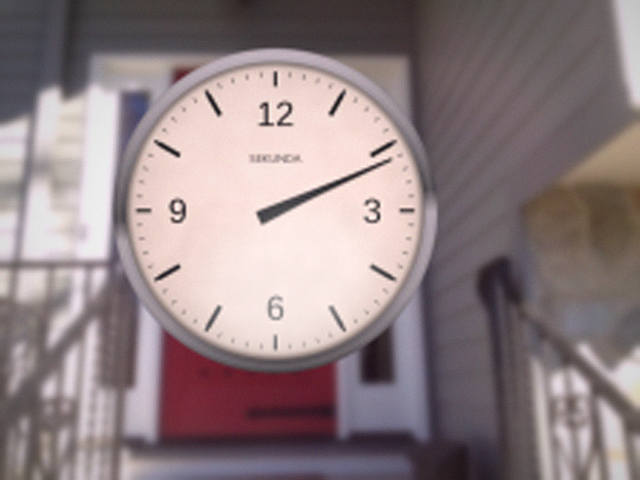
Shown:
2h11
